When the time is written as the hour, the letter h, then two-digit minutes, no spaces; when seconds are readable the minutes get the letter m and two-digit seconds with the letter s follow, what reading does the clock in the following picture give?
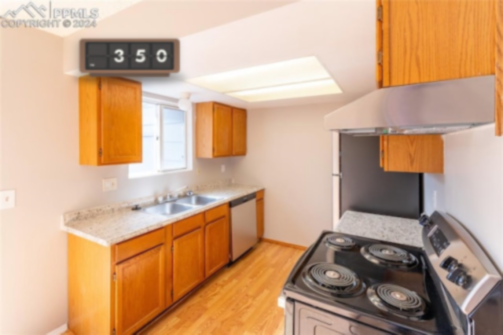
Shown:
3h50
